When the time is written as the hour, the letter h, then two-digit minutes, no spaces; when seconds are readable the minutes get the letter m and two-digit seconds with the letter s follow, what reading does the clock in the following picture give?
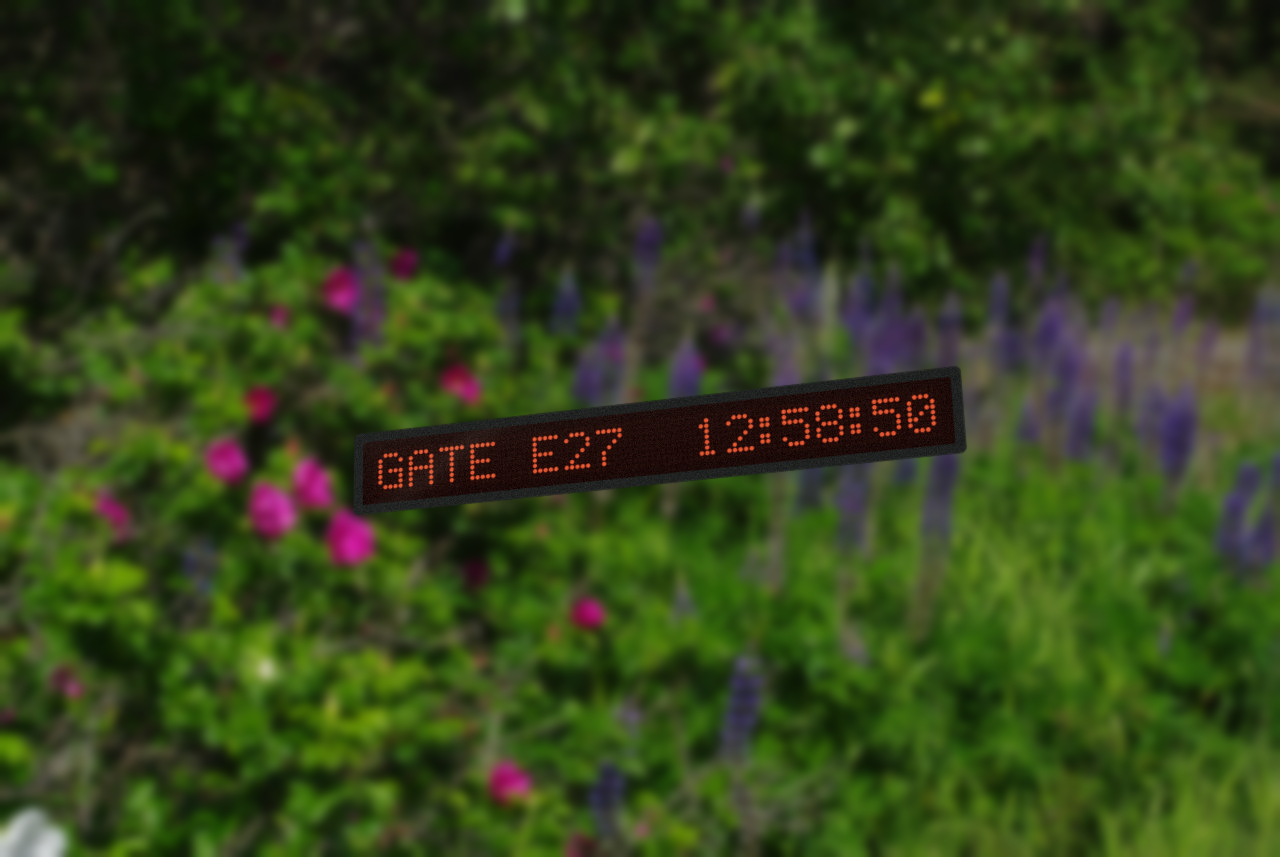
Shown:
12h58m50s
